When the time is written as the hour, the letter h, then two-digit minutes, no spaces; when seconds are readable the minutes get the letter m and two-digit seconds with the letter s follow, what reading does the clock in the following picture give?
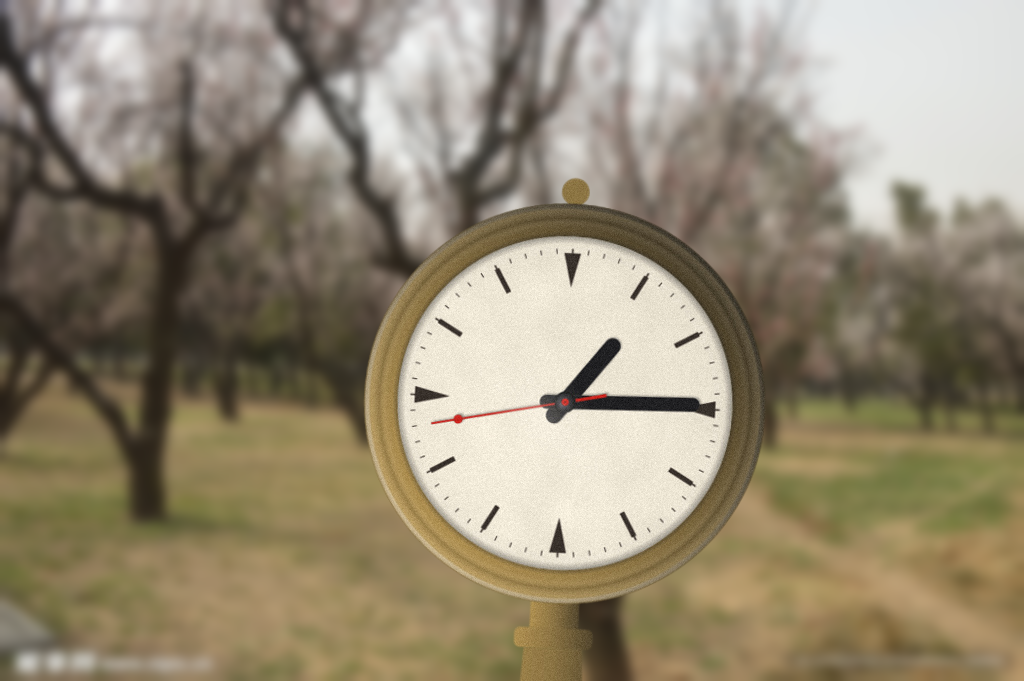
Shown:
1h14m43s
